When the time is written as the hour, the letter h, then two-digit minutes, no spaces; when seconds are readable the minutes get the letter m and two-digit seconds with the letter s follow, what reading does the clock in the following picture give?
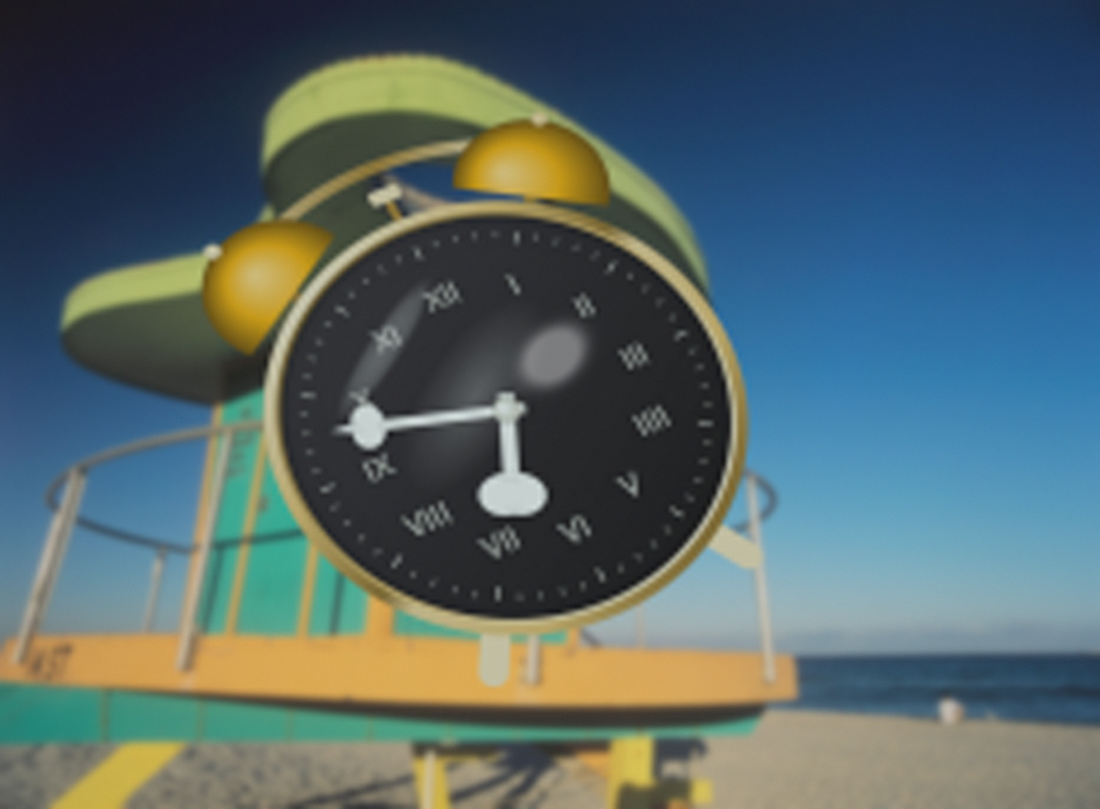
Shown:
6h48
